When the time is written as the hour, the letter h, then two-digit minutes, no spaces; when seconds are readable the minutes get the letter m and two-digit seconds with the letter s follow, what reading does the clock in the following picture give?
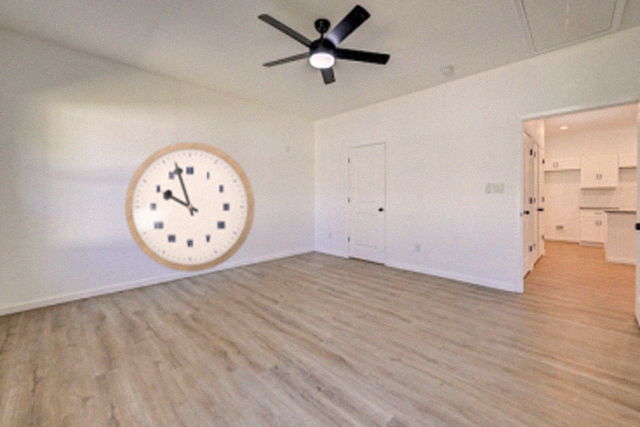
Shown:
9h57
